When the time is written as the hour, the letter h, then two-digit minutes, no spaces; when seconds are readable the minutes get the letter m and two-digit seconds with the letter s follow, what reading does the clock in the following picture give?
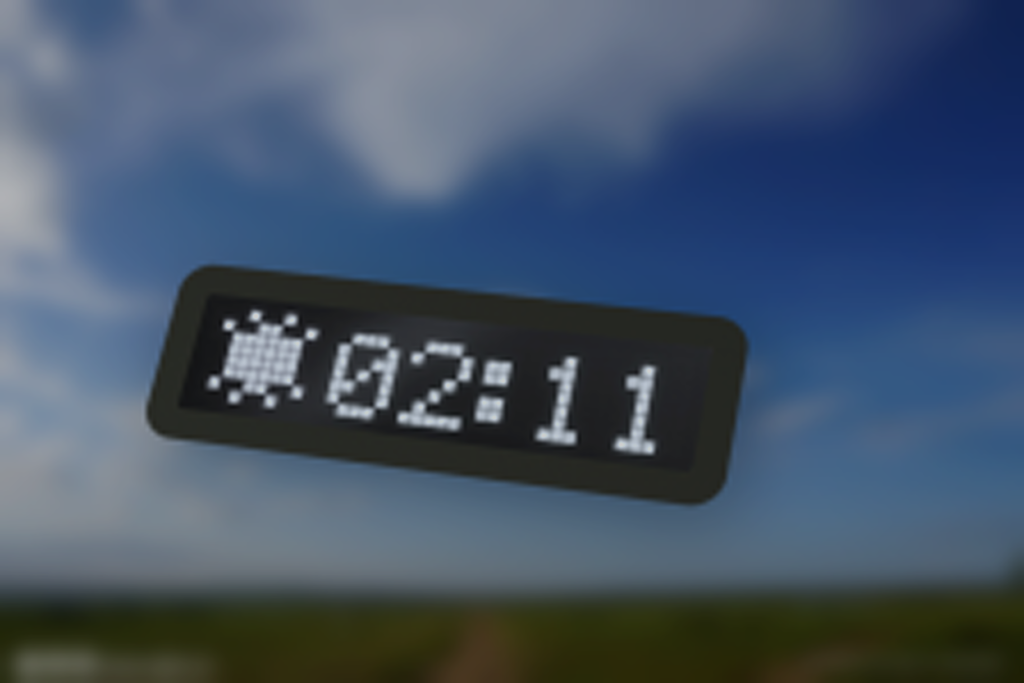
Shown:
2h11
